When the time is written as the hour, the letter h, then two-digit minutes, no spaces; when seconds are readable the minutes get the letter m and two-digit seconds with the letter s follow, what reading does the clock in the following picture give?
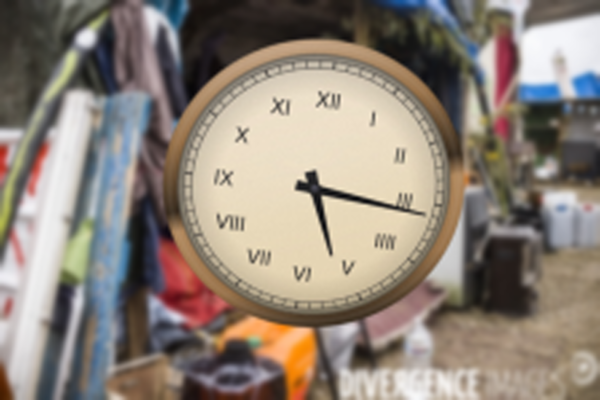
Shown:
5h16
